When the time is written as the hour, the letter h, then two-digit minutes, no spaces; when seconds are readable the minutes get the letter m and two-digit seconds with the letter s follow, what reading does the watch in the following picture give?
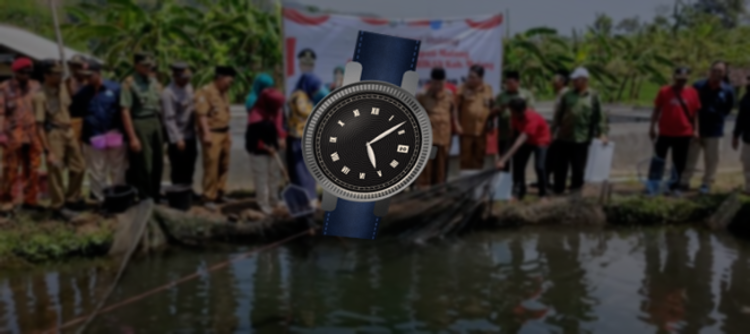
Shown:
5h08
